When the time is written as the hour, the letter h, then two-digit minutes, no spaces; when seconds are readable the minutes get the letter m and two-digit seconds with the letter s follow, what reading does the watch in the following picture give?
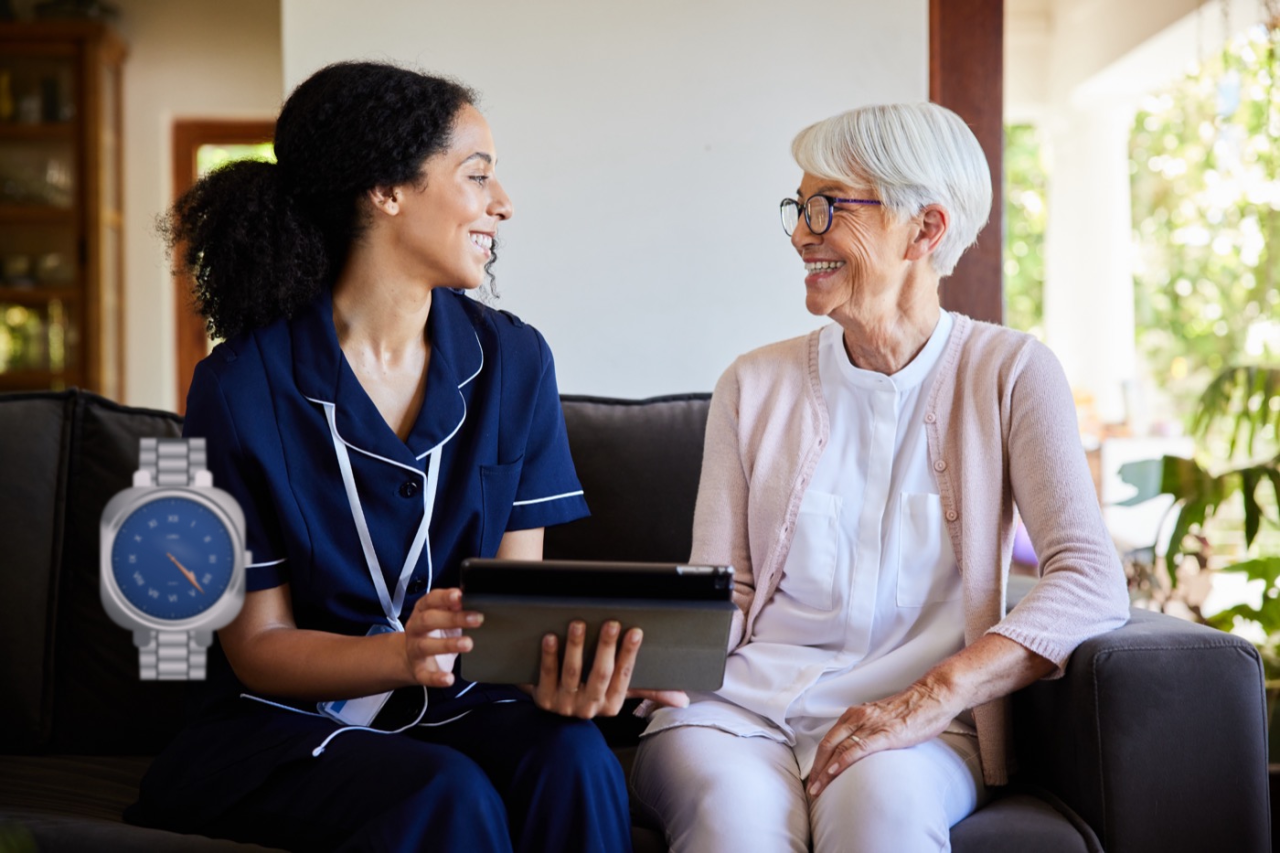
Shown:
4h23
